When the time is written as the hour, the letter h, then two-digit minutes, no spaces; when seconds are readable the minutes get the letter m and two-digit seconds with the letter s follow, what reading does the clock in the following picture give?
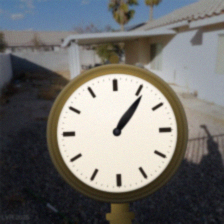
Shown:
1h06
